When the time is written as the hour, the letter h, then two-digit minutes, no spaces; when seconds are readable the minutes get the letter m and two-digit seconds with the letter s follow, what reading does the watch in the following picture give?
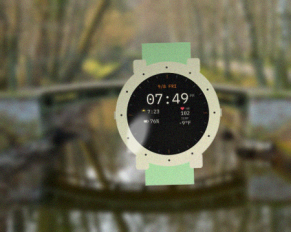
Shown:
7h49
